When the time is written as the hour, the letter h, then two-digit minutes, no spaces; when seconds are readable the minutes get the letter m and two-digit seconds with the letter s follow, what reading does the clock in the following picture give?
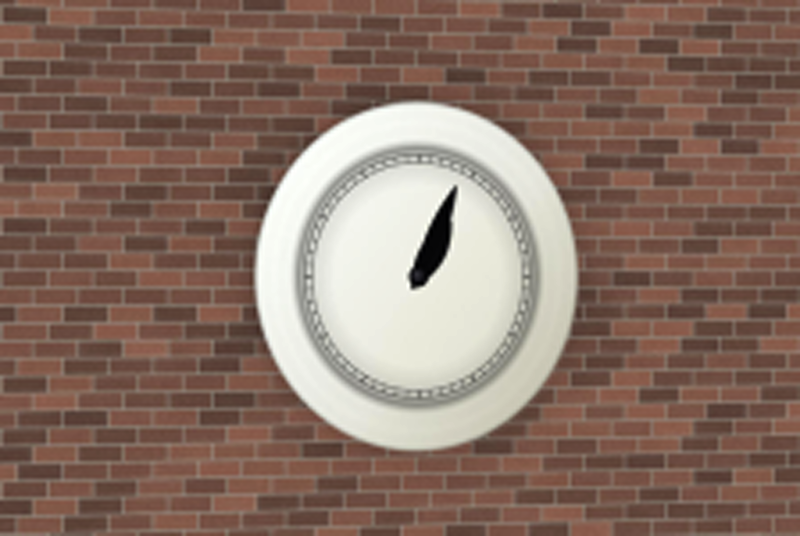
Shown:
1h04
